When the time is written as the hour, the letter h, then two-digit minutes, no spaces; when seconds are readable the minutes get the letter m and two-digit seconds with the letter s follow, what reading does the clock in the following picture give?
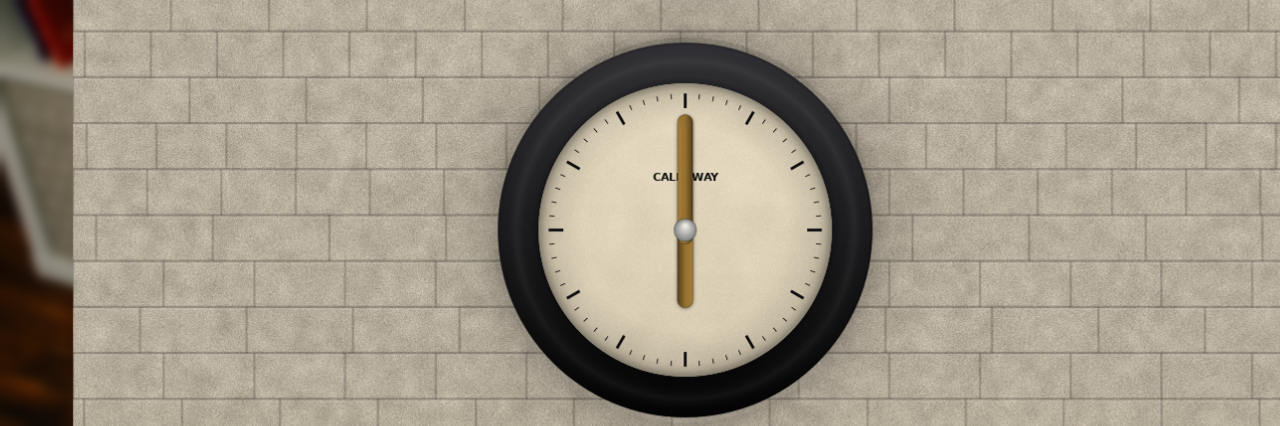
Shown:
6h00
